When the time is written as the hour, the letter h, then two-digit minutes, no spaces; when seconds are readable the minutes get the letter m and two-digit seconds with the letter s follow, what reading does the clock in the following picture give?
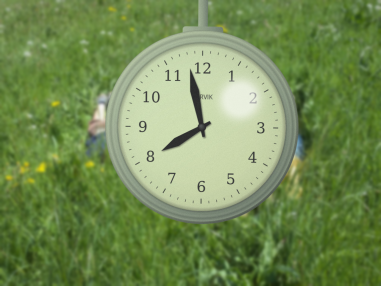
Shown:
7h58
